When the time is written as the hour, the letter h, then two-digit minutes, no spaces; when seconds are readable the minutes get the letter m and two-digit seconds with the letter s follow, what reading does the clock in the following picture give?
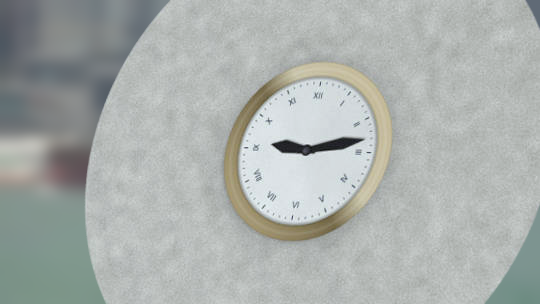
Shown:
9h13
